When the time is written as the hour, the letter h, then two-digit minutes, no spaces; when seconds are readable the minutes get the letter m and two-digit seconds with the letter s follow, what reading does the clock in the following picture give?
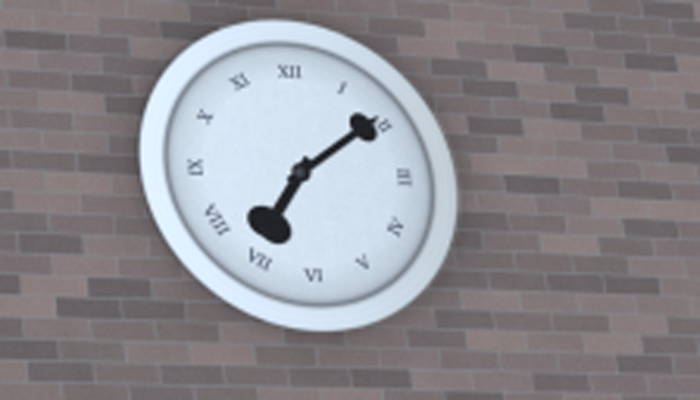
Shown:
7h09
